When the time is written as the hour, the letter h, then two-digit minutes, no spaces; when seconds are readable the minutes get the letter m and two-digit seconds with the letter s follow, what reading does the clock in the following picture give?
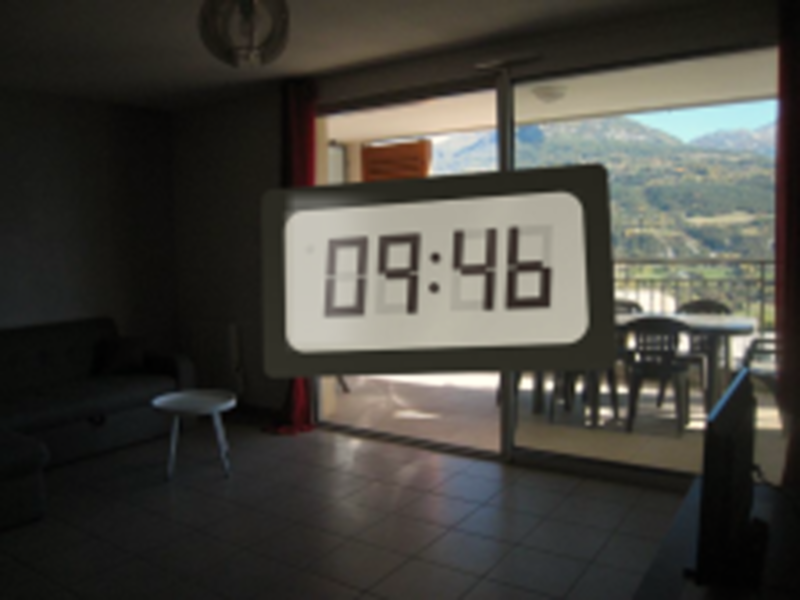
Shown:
9h46
